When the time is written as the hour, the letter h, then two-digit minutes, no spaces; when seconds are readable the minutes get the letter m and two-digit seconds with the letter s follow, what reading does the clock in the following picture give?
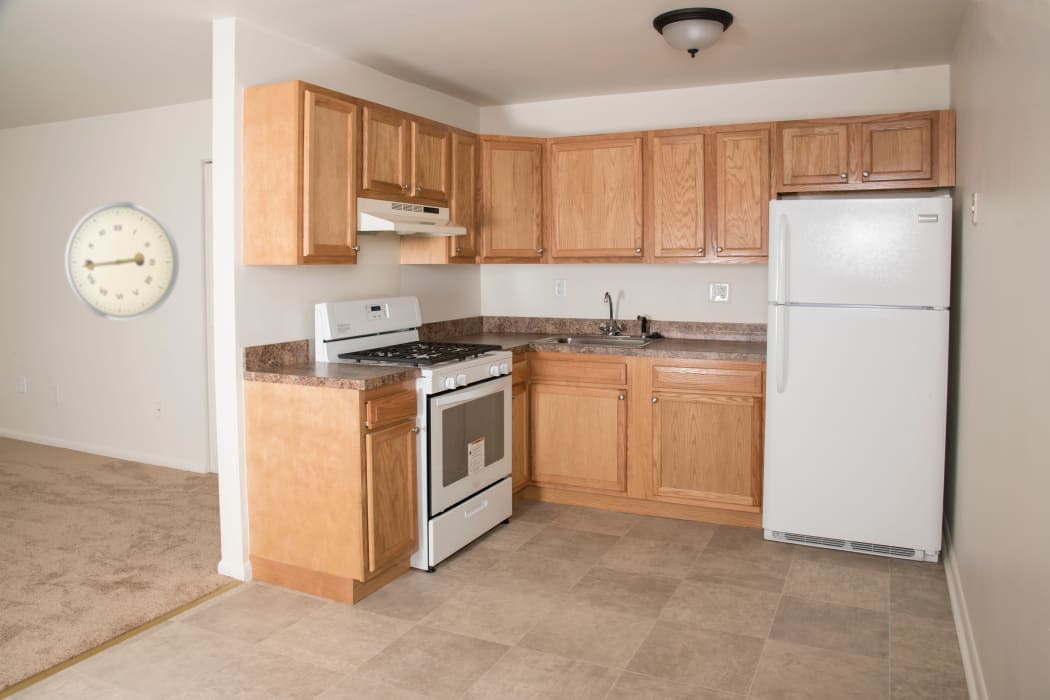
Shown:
2h44
